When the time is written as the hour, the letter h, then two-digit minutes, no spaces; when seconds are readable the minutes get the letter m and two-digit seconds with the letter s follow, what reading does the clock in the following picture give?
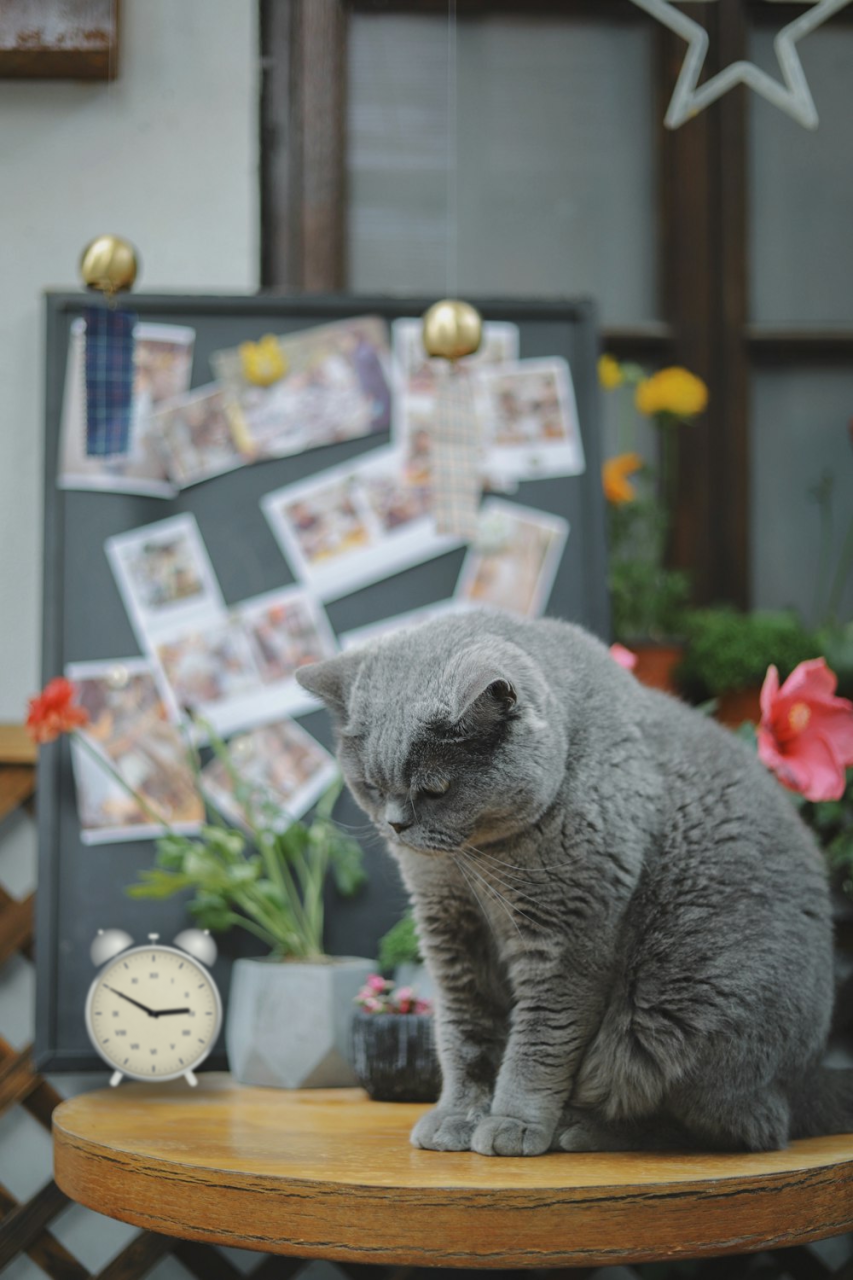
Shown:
2h50
